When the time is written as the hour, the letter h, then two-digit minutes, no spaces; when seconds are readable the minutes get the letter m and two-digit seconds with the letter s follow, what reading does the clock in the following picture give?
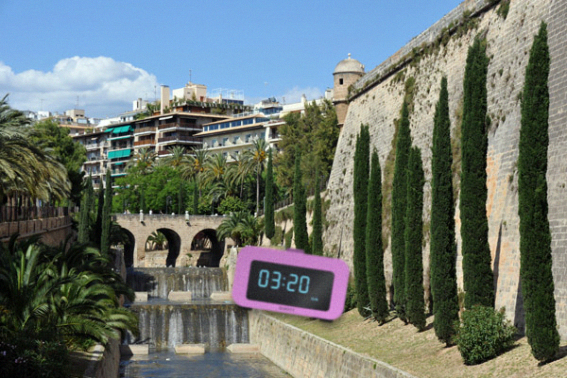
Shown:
3h20
